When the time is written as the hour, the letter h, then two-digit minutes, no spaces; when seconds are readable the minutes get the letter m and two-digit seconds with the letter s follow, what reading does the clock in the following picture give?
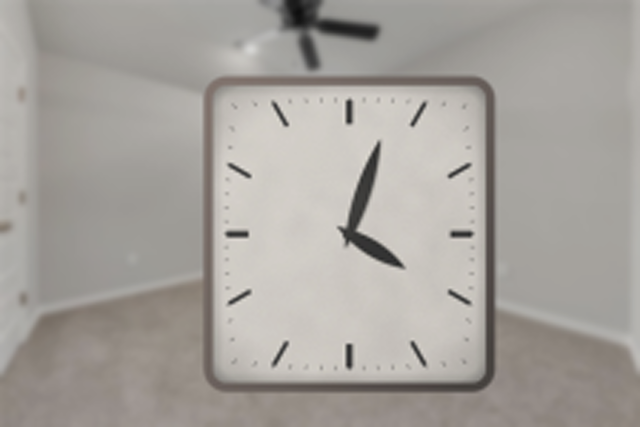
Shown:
4h03
